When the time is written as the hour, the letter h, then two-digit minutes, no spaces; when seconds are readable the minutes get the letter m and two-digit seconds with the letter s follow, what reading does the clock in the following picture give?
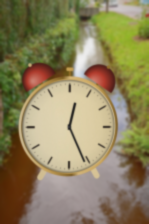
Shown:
12h26
